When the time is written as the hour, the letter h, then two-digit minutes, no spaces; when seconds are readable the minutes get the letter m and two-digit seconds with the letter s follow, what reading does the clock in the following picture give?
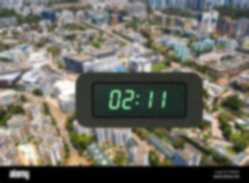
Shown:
2h11
